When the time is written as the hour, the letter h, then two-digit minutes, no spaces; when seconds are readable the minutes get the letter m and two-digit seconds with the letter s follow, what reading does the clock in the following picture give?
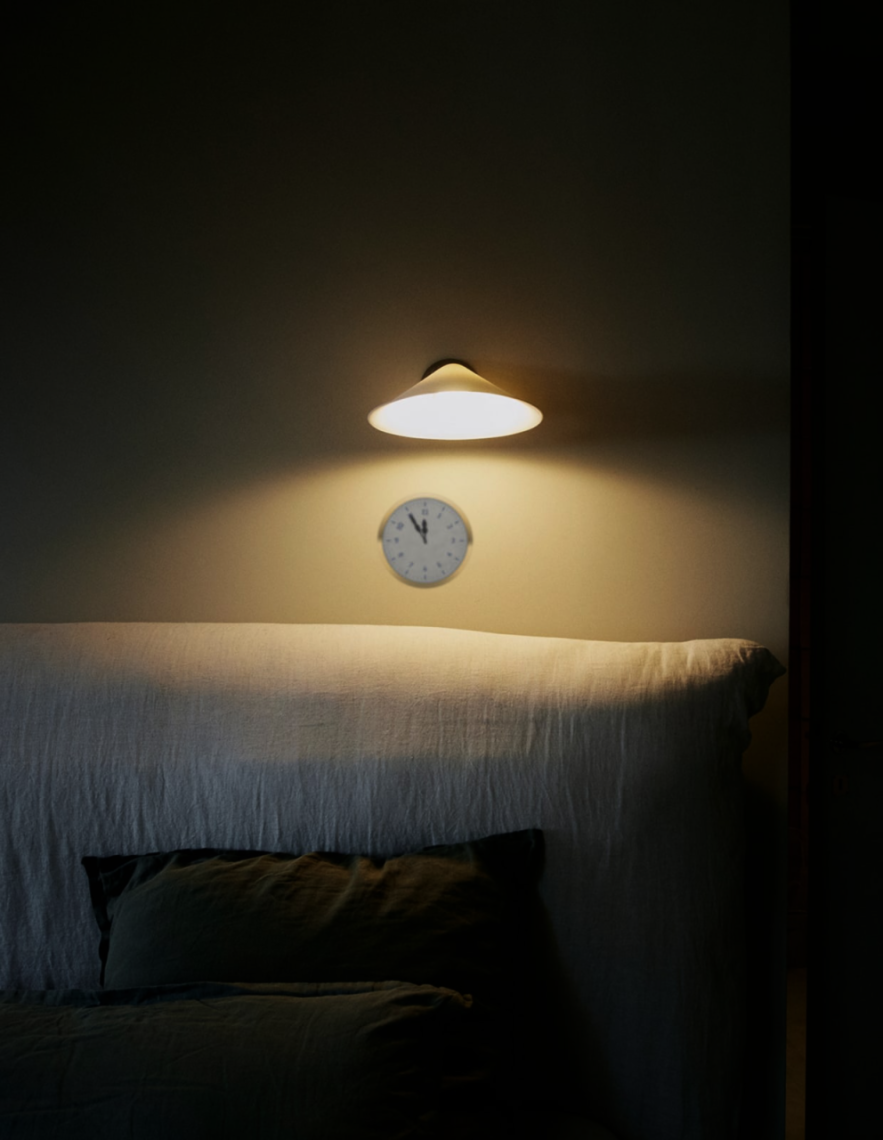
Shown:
11h55
